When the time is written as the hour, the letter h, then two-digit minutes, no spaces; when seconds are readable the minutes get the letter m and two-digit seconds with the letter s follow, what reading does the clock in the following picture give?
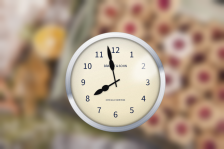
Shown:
7h58
